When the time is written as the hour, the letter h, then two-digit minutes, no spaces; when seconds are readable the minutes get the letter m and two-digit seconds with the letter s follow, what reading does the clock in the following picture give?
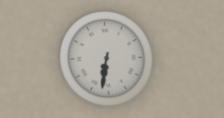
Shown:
6h32
